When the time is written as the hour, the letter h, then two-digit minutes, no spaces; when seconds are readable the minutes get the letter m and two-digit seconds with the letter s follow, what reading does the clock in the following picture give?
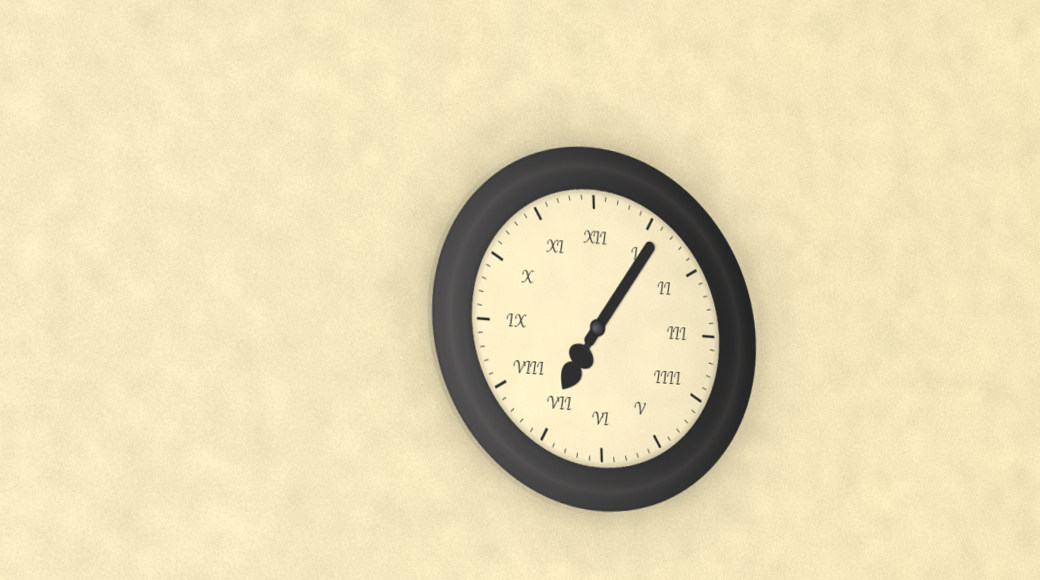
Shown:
7h06
